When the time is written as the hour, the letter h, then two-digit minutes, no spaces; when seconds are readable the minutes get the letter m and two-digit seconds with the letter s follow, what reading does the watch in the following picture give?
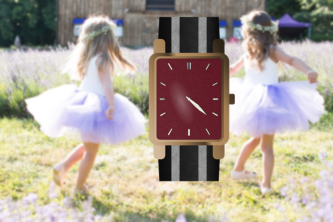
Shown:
4h22
